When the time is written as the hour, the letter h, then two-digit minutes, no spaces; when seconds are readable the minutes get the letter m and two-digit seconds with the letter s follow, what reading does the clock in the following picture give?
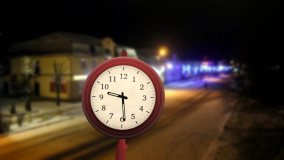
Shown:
9h29
